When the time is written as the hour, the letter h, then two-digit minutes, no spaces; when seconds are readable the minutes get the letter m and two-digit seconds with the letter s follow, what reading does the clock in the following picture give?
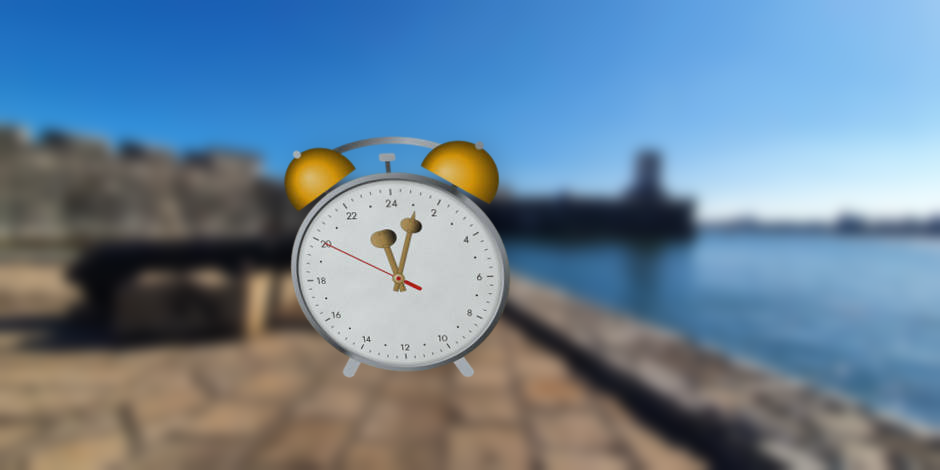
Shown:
23h02m50s
